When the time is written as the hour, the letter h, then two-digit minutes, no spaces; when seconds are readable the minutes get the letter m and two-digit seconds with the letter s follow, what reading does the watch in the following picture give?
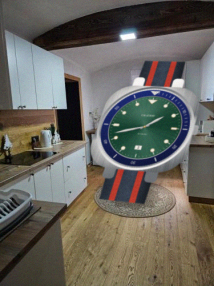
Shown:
1h42
